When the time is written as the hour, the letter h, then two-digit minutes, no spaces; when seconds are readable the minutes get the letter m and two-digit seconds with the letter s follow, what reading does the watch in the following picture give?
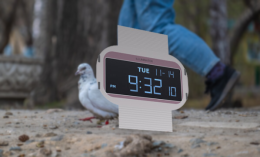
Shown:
9h32m10s
